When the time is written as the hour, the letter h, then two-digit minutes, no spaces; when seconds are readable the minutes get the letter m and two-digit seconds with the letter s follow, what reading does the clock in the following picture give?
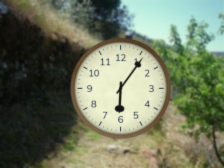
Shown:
6h06
